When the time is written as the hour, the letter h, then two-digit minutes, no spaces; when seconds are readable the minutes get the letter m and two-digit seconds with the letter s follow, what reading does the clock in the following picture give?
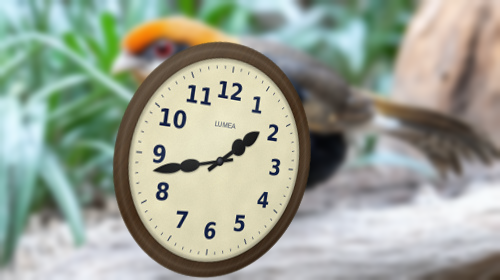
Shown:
1h43
